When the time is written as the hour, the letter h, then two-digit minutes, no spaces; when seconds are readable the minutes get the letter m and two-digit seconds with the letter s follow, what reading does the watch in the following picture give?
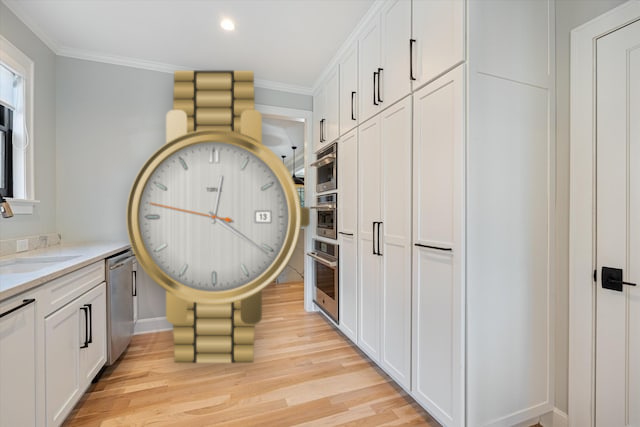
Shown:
12h20m47s
